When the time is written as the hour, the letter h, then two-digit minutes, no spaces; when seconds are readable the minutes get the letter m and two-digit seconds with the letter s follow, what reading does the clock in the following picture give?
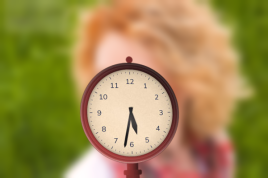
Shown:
5h32
